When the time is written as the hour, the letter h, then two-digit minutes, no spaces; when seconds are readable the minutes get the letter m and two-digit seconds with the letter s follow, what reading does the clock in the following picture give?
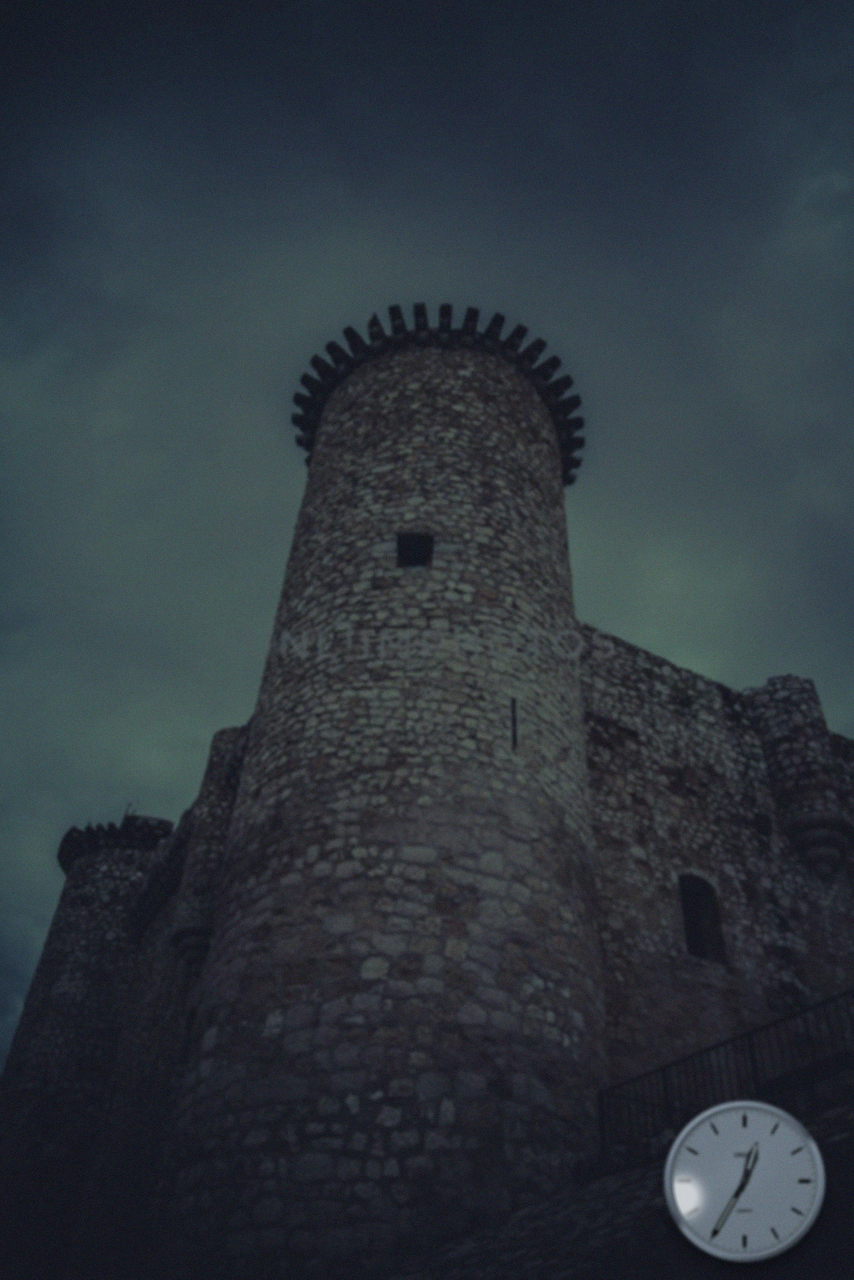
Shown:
12h35
